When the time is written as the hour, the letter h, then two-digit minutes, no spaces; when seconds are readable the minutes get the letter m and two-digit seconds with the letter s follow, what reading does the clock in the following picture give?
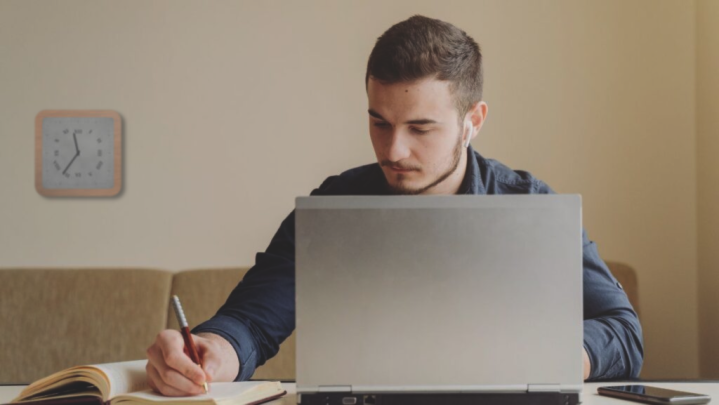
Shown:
11h36
